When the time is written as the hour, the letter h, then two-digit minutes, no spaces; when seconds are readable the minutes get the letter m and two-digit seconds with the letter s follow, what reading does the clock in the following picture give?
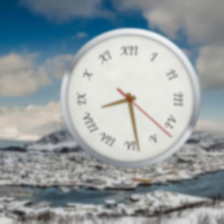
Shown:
8h28m22s
